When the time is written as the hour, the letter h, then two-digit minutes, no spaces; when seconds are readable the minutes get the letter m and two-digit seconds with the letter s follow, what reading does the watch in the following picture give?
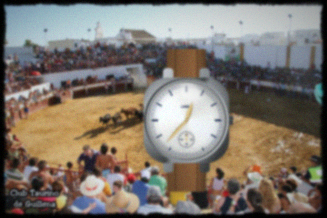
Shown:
12h37
